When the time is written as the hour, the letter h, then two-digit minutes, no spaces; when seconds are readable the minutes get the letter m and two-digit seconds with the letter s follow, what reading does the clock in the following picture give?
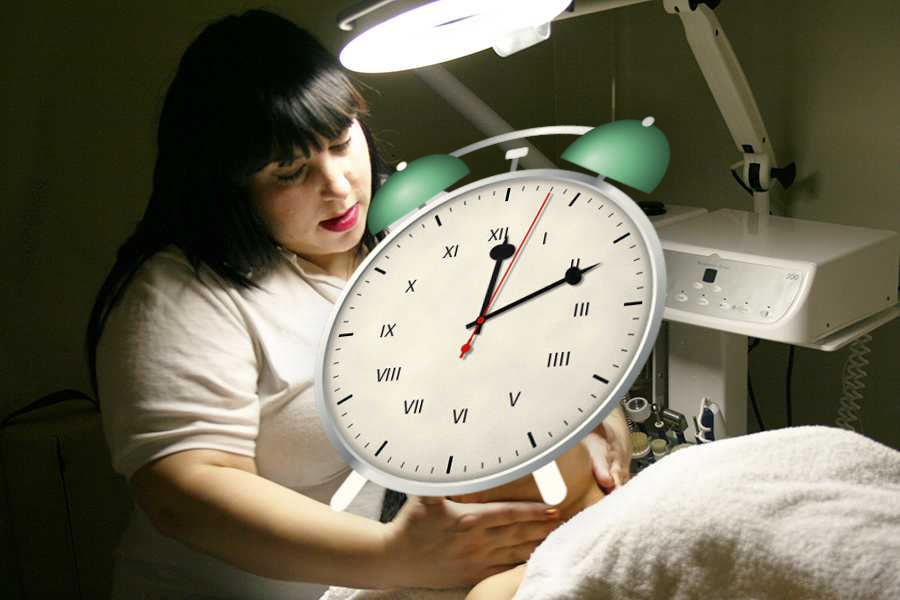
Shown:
12h11m03s
